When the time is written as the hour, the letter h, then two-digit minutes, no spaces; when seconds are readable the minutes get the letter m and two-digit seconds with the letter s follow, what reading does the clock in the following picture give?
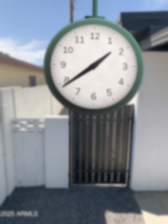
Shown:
1h39
